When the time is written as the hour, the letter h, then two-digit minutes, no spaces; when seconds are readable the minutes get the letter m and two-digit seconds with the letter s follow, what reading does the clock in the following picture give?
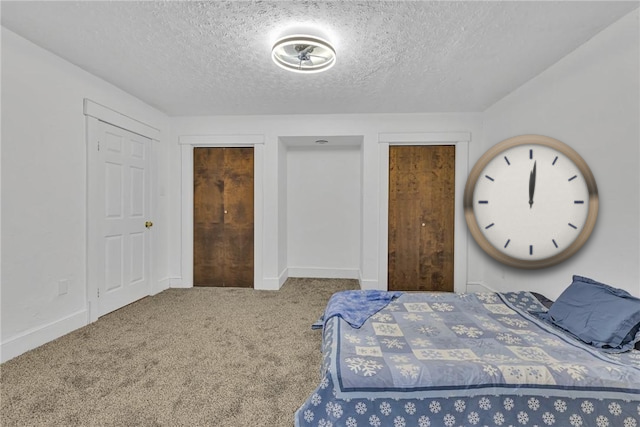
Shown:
12h01
